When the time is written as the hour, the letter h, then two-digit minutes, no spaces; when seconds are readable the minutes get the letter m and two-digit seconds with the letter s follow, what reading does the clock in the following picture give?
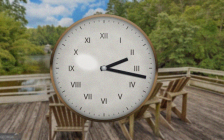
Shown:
2h17
